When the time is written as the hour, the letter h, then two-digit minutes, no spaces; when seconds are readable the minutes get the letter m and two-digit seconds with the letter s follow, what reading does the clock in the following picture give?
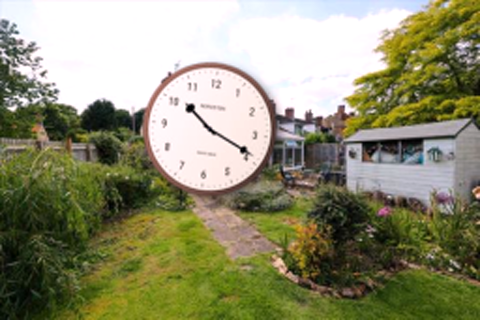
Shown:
10h19
